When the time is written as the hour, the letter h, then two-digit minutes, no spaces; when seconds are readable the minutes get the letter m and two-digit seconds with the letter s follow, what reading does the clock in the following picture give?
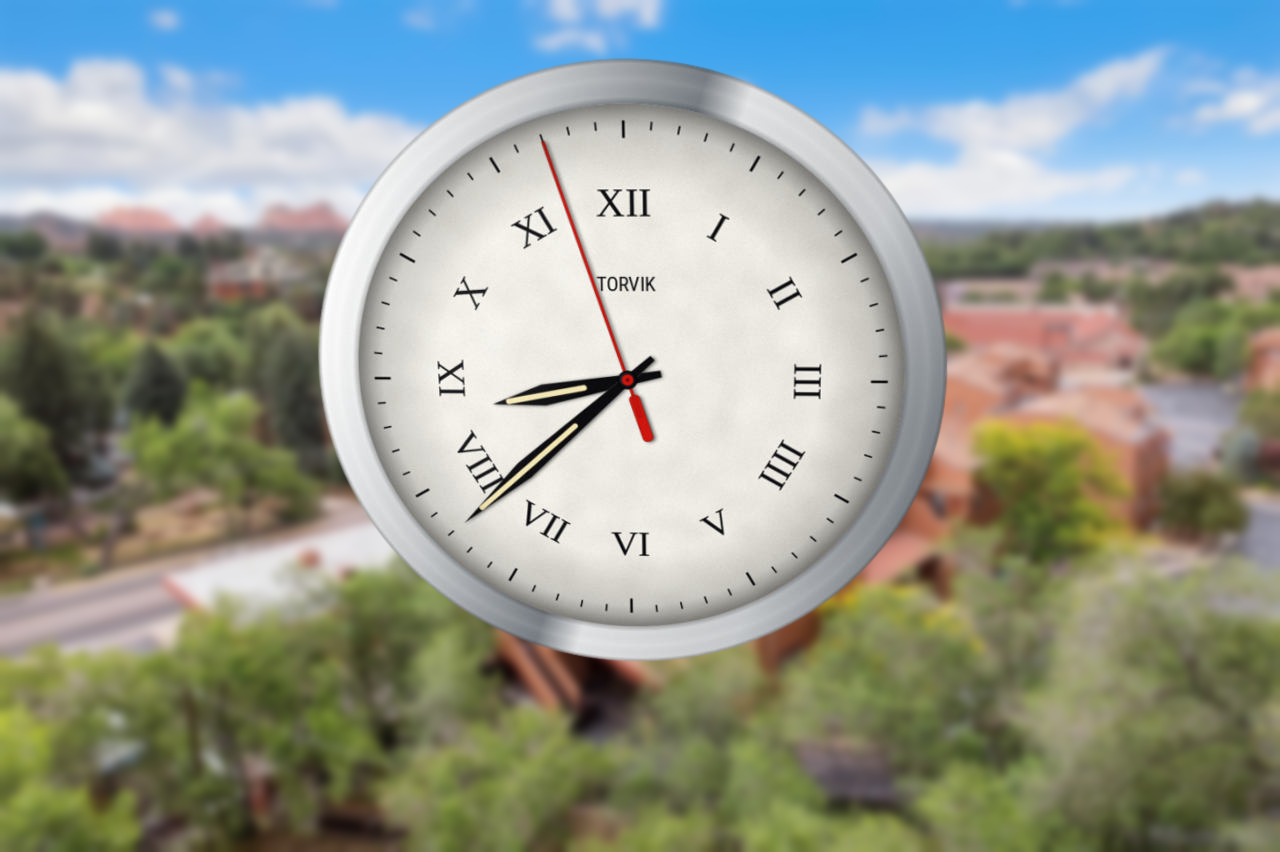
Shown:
8h37m57s
